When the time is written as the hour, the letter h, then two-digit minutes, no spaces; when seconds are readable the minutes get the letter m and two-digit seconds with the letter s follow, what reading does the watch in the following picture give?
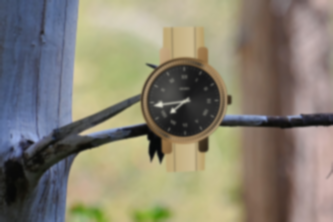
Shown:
7h44
